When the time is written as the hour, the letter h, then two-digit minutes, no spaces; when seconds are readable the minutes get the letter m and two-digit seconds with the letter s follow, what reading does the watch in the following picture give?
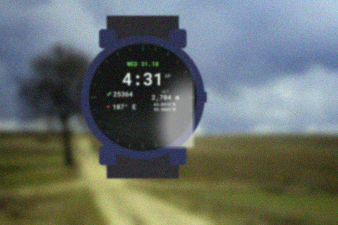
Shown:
4h31
